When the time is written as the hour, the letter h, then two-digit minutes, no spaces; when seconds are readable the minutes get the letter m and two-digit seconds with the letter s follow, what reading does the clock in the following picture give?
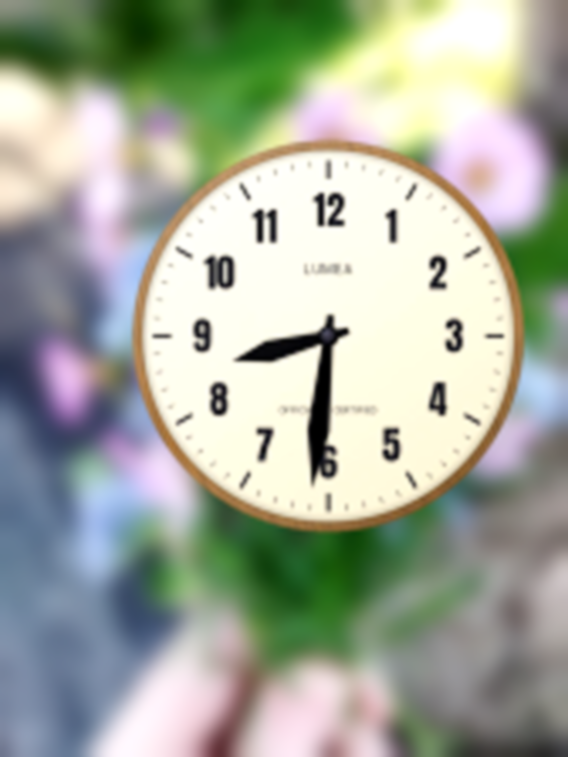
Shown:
8h31
